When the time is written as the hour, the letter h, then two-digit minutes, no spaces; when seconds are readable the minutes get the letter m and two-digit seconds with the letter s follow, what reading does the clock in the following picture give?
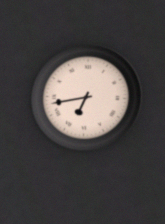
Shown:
6h43
